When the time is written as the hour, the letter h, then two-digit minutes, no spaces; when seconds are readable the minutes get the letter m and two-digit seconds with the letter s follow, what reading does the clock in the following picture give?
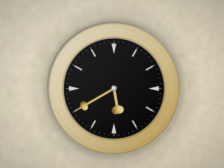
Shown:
5h40
